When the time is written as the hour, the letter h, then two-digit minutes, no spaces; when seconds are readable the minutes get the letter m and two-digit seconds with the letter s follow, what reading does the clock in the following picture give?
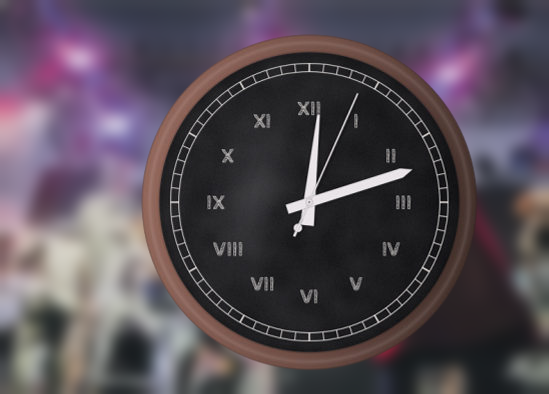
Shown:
12h12m04s
